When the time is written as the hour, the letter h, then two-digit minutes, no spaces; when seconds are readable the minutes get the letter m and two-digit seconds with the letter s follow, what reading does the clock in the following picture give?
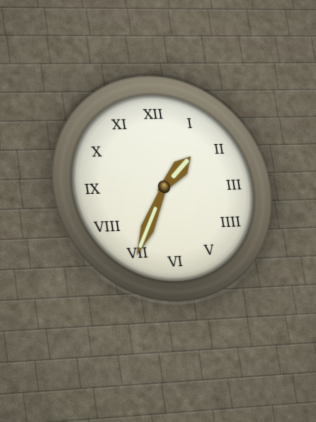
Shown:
1h35
